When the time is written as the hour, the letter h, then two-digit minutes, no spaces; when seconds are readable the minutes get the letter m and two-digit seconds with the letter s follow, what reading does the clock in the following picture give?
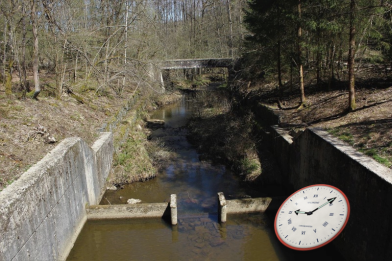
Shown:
9h08
